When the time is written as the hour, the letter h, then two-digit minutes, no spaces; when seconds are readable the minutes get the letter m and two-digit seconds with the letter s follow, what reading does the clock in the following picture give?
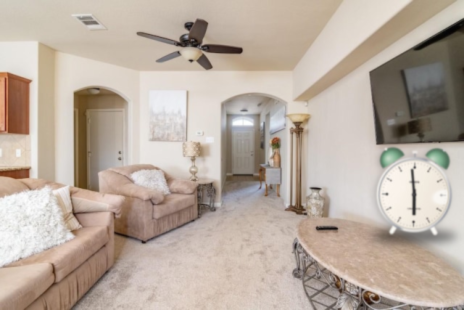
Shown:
5h59
